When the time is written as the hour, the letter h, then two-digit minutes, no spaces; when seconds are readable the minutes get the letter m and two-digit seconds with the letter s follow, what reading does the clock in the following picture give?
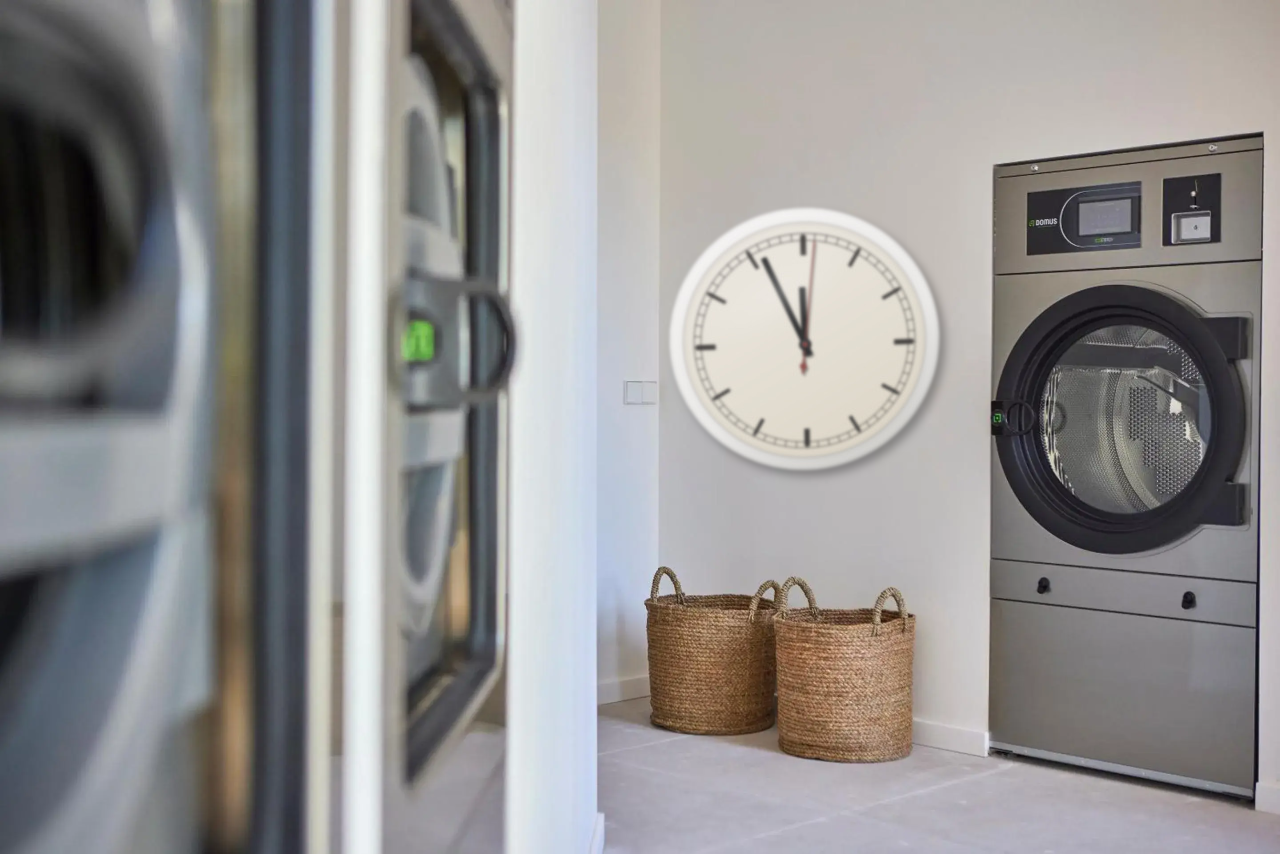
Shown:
11h56m01s
